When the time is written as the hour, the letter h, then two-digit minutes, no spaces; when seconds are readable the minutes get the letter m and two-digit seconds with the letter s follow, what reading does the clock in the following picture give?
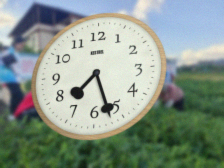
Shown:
7h27
